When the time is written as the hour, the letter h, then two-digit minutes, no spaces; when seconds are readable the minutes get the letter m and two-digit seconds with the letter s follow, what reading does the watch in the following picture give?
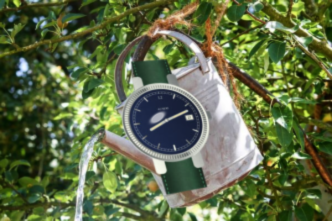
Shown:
8h12
